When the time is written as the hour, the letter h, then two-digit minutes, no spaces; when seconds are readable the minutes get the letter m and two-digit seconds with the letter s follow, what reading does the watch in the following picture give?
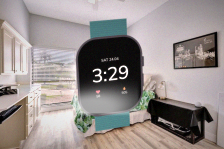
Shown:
3h29
